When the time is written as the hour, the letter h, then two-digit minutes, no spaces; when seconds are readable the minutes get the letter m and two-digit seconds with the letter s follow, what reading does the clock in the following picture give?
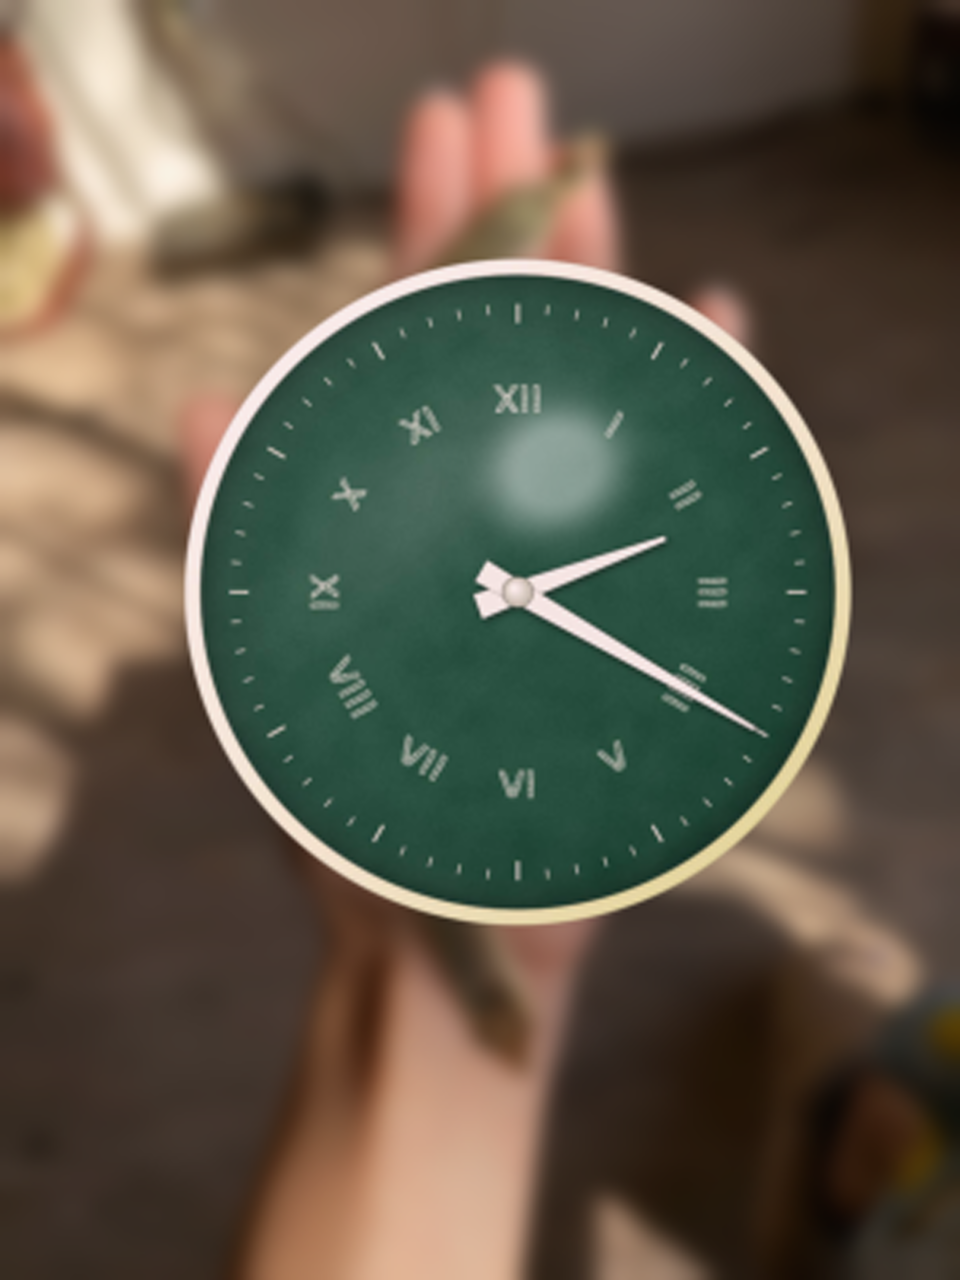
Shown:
2h20
